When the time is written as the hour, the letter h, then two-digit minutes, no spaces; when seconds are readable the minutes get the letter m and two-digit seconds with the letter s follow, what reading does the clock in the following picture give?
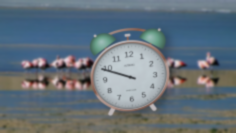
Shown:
9h49
